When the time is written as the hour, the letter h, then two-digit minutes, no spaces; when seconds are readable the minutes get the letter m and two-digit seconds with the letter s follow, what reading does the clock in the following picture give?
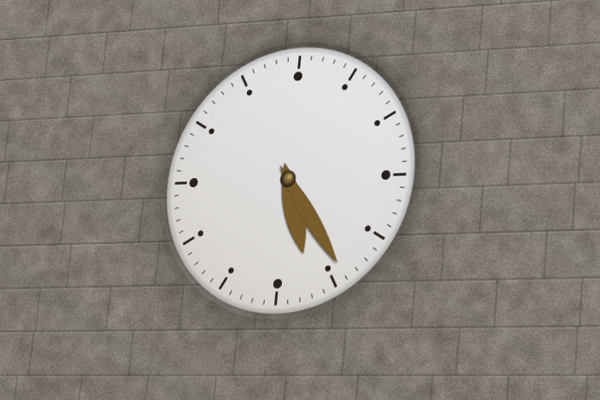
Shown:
5h24
